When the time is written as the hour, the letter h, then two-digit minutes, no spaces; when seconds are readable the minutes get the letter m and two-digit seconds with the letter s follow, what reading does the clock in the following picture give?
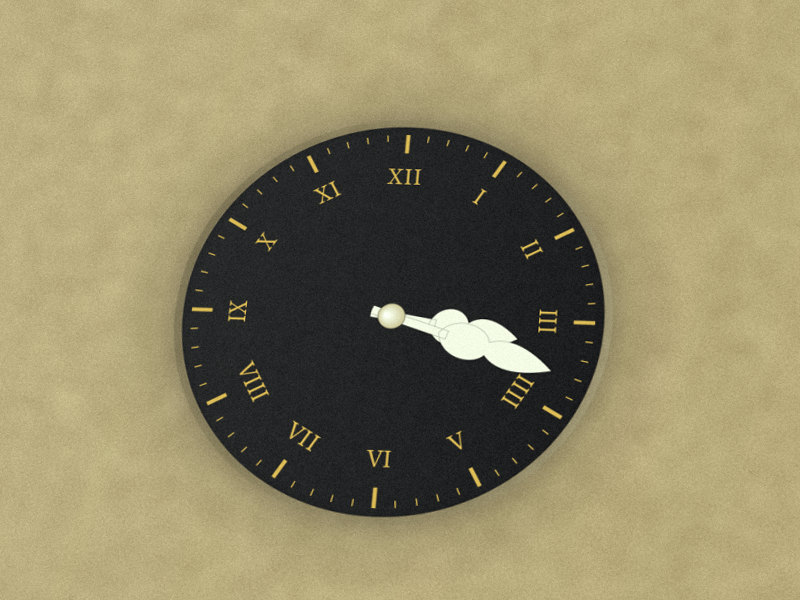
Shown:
3h18
